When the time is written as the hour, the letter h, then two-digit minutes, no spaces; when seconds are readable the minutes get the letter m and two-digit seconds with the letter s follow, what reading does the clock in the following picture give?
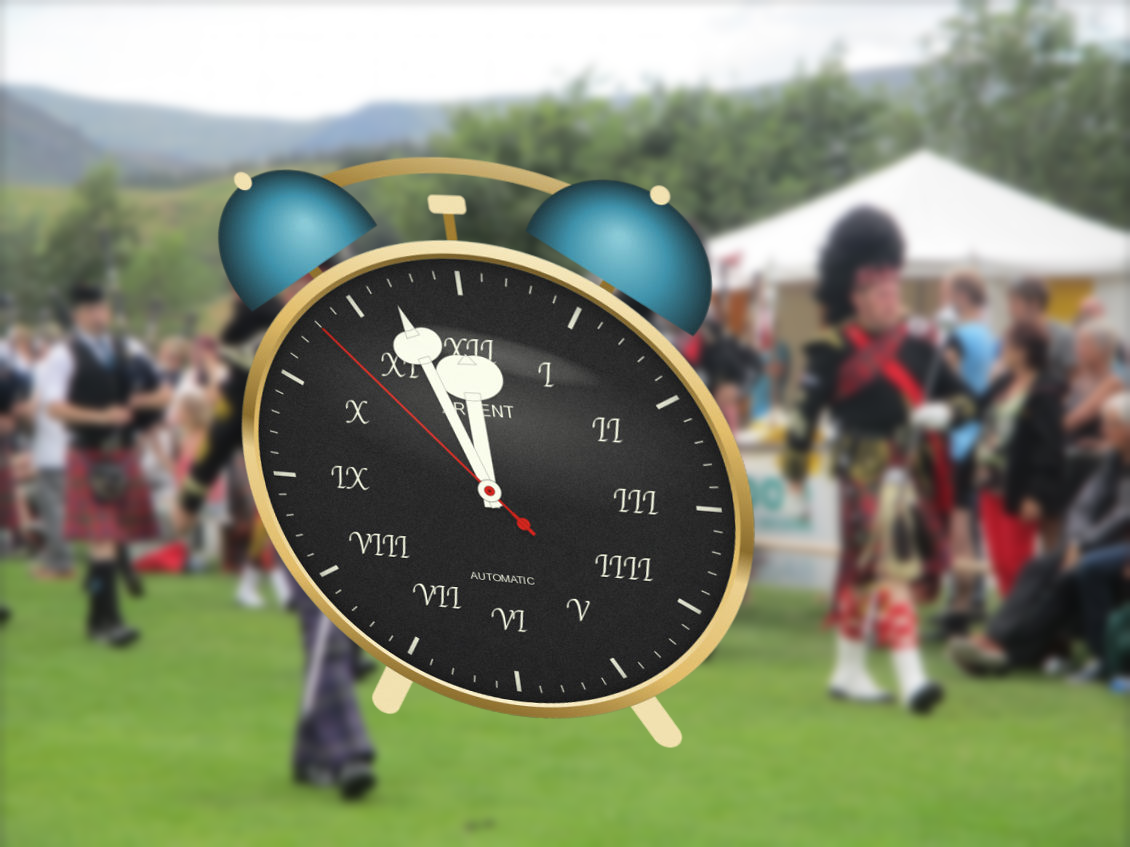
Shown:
11h56m53s
